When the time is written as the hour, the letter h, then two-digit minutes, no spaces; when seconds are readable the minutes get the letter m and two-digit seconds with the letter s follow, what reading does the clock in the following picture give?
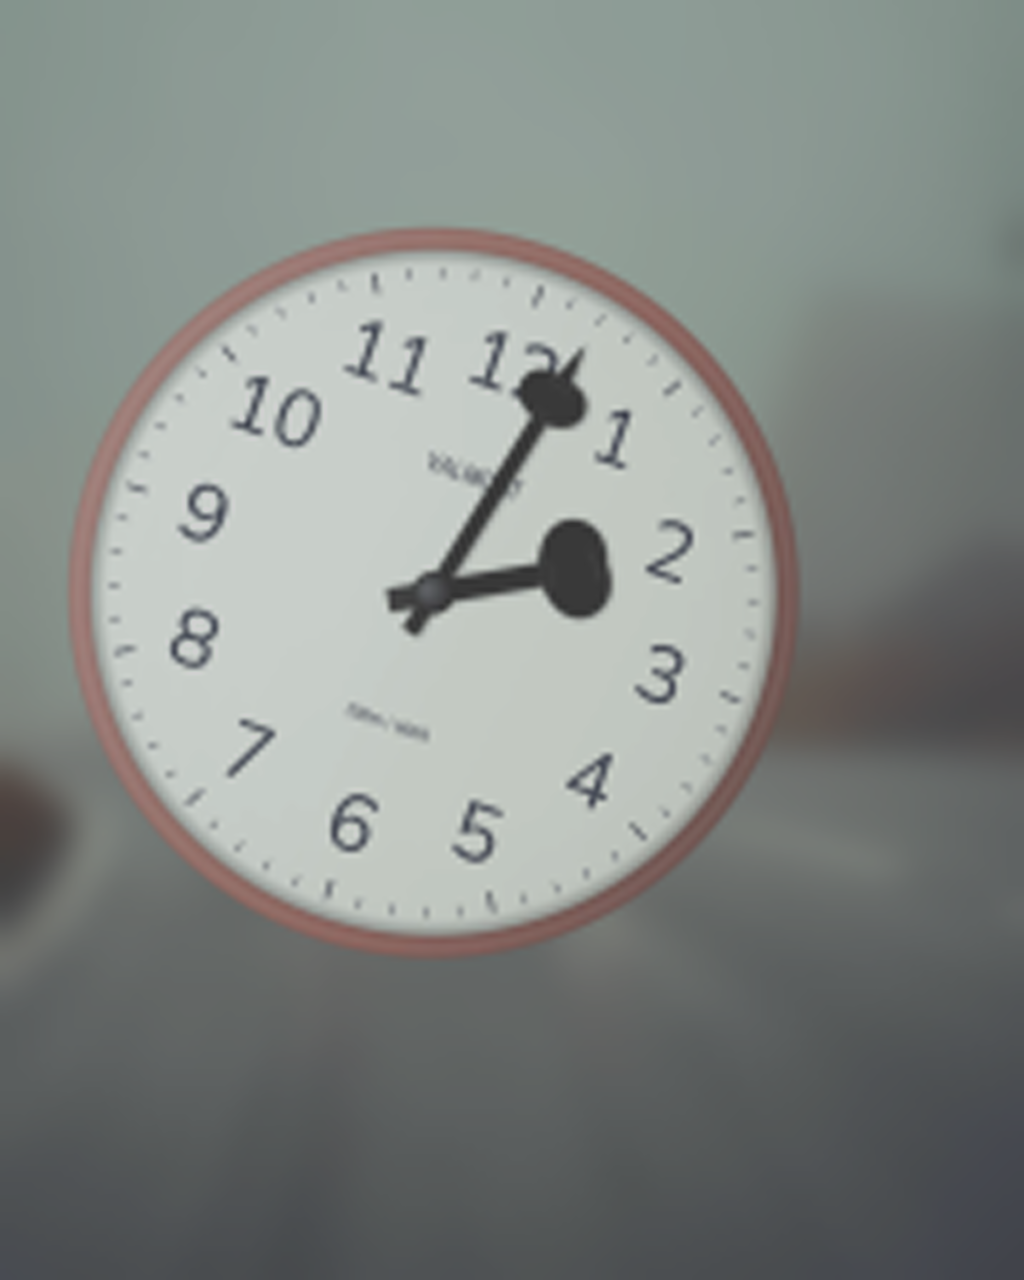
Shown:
2h02
